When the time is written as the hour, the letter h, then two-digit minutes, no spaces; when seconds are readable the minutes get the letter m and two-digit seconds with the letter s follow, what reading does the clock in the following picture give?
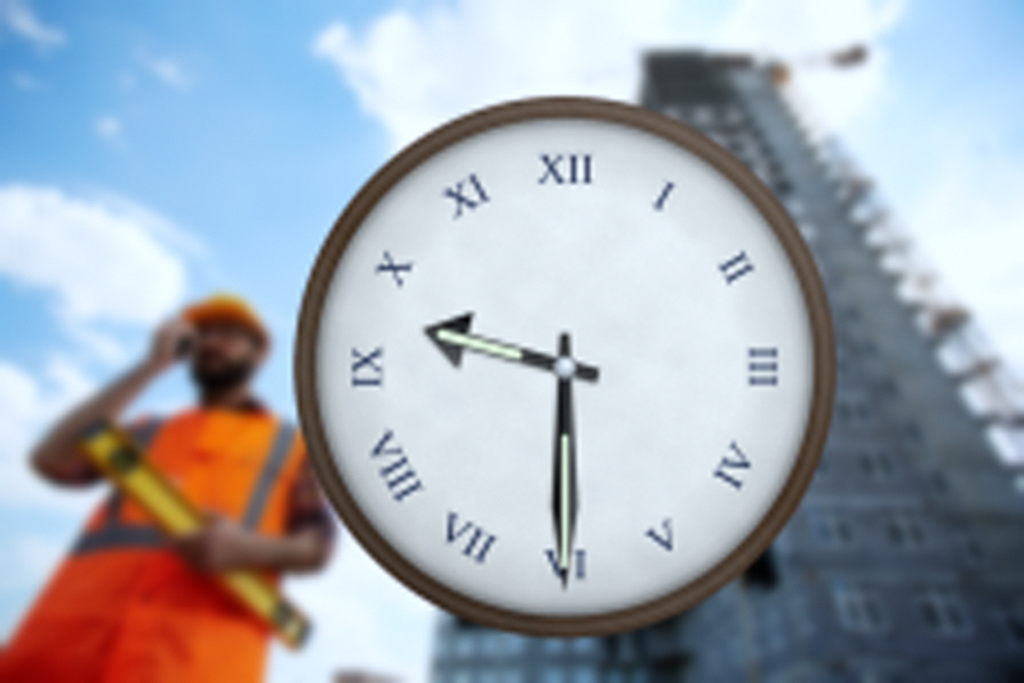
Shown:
9h30
